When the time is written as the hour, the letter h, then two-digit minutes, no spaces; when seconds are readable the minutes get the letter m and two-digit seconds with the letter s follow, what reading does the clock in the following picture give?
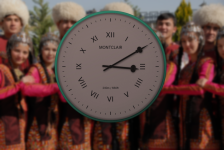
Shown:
3h10
